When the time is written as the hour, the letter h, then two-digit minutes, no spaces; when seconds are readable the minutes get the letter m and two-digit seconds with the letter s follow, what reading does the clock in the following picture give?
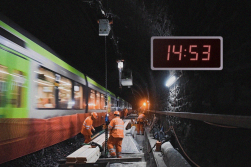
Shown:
14h53
